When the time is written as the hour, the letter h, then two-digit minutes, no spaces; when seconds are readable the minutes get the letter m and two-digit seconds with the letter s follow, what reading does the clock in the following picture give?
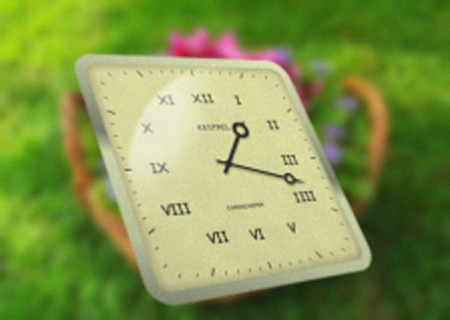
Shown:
1h18
